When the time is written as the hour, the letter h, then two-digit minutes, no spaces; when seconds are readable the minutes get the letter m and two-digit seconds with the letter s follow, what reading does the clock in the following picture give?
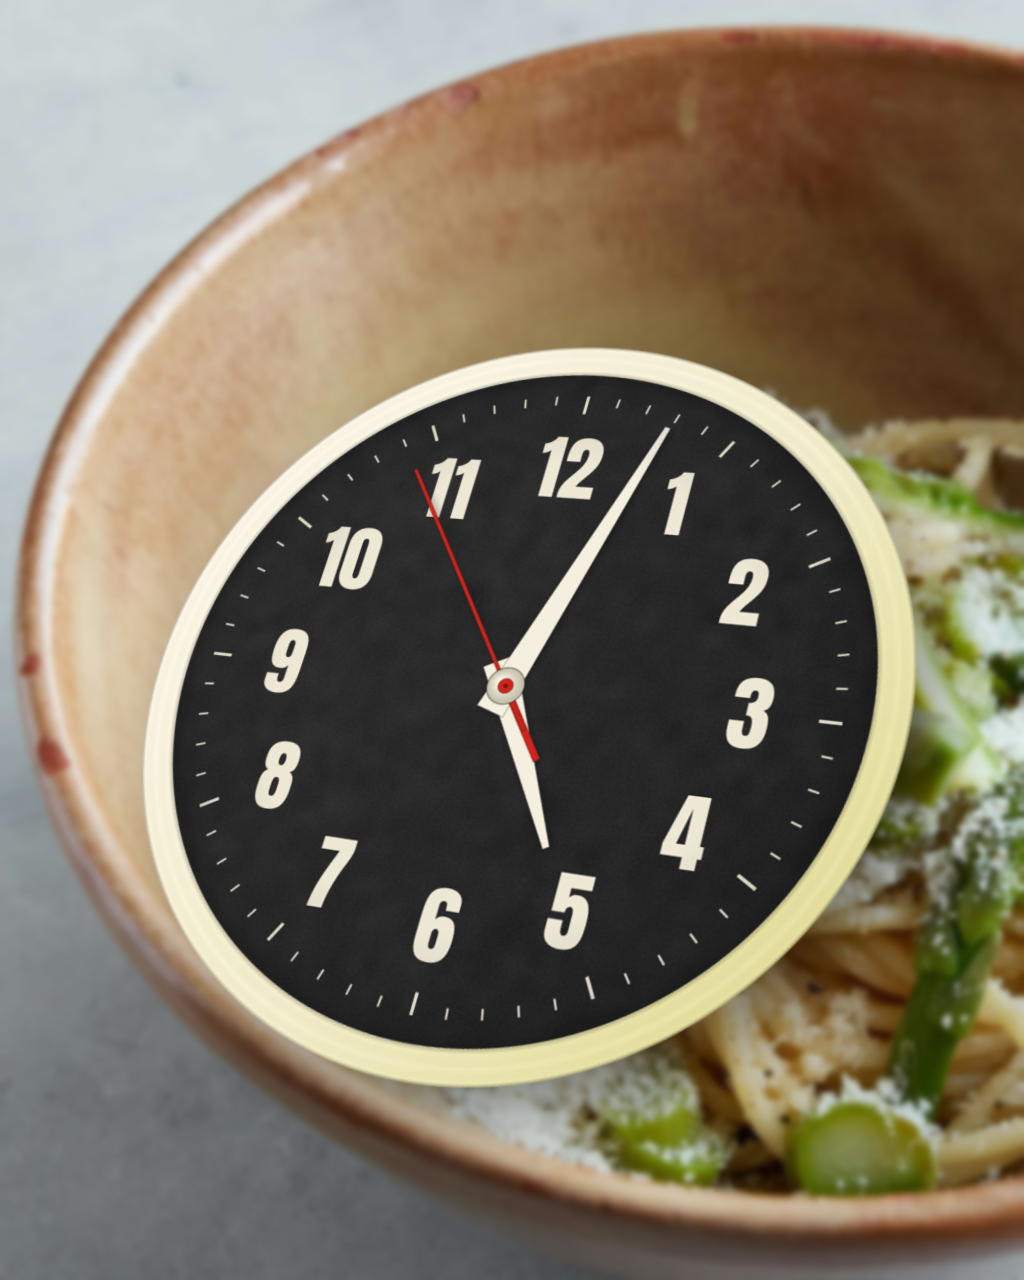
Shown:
5h02m54s
